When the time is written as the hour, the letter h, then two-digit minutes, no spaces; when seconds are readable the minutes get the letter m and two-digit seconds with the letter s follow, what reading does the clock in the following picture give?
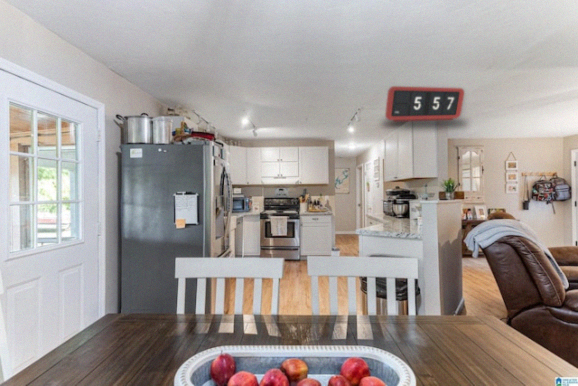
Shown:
5h57
